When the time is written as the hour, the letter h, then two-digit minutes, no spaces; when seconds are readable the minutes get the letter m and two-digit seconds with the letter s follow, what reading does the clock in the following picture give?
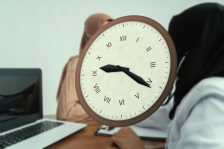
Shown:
9h21
